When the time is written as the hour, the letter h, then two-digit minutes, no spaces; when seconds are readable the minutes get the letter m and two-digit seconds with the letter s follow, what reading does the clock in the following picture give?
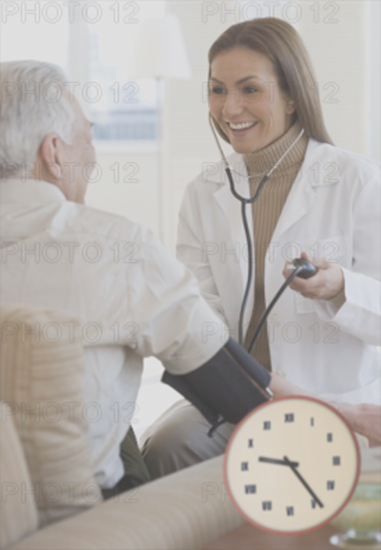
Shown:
9h24
